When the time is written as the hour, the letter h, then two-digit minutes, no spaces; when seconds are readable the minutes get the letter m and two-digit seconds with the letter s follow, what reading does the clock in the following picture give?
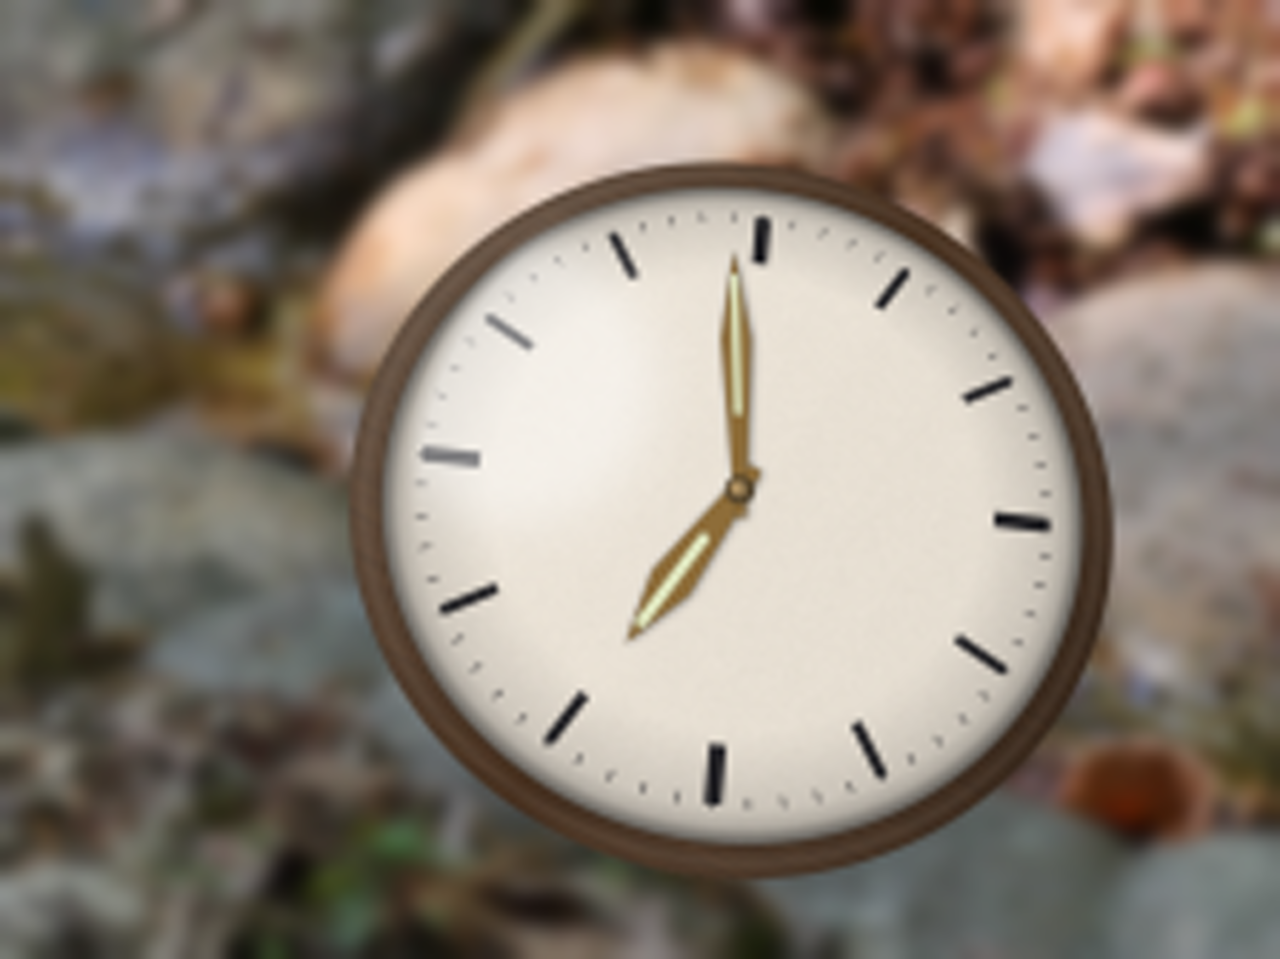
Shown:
6h59
